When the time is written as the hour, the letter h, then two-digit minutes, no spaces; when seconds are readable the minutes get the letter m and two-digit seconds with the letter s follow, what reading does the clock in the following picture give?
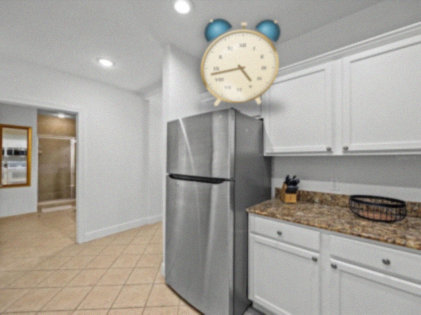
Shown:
4h43
